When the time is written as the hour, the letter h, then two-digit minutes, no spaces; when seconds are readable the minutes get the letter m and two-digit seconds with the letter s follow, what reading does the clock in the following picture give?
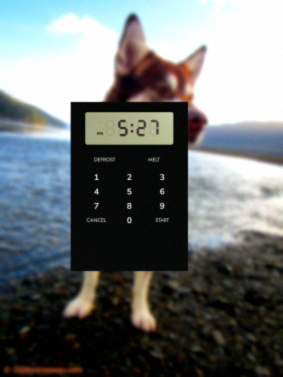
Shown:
5h27
